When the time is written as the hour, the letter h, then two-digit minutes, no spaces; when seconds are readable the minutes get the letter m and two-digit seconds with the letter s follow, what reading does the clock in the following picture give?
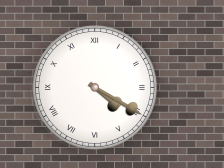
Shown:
4h20
